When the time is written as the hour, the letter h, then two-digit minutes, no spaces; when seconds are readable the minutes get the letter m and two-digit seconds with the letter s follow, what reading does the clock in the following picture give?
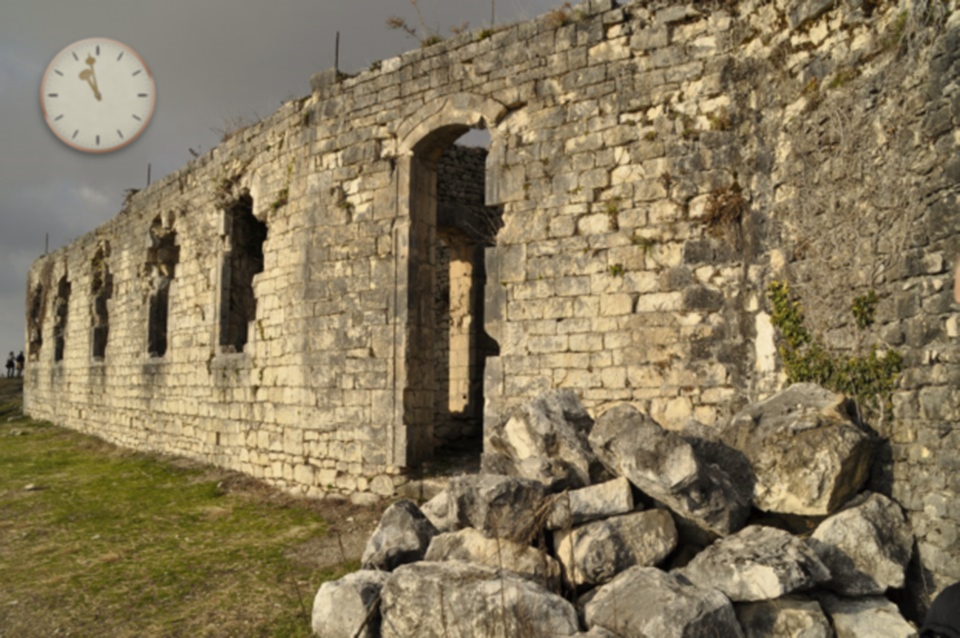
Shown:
10h58
